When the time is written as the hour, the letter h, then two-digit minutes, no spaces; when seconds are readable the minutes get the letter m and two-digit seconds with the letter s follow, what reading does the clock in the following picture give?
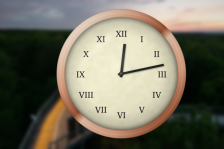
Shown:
12h13
